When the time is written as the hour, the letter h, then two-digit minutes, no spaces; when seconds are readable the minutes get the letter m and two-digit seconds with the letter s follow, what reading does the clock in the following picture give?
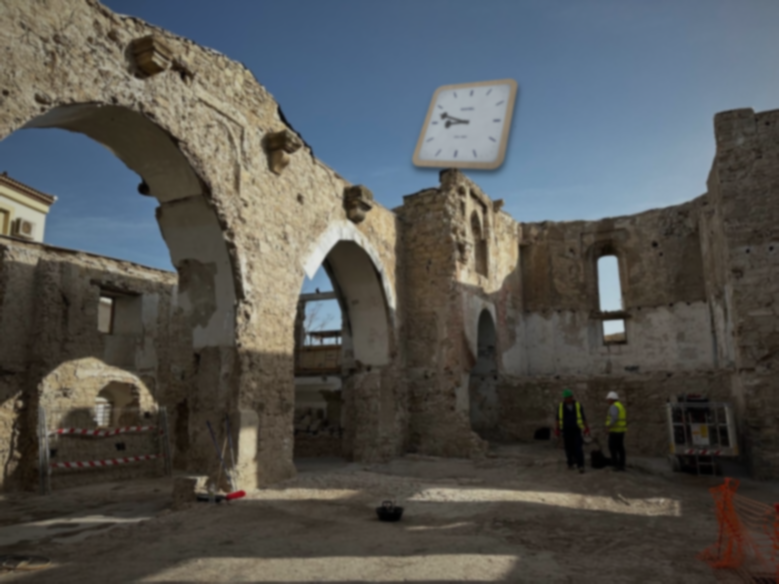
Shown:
8h48
